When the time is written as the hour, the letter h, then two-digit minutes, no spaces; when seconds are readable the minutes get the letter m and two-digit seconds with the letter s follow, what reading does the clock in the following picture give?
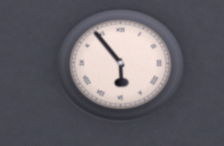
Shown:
5h54
